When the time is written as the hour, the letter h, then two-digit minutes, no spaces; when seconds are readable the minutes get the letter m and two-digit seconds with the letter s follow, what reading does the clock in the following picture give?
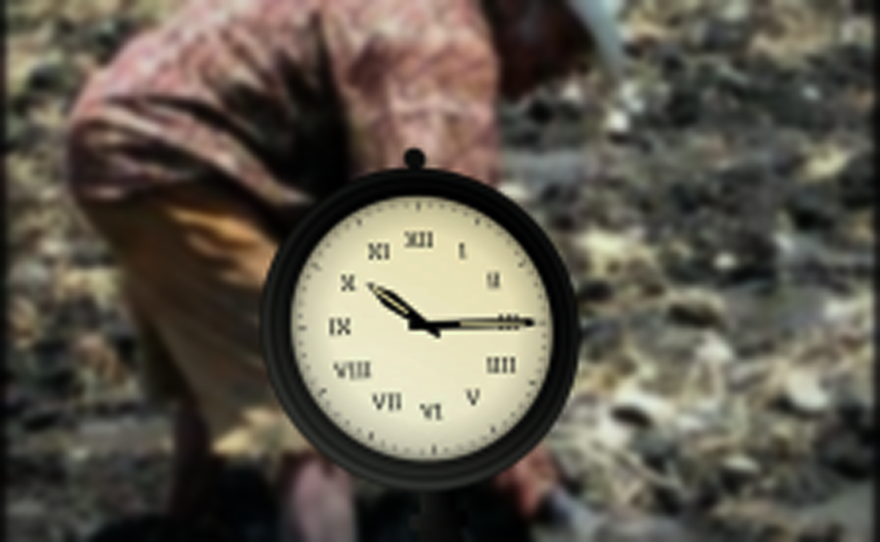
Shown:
10h15
